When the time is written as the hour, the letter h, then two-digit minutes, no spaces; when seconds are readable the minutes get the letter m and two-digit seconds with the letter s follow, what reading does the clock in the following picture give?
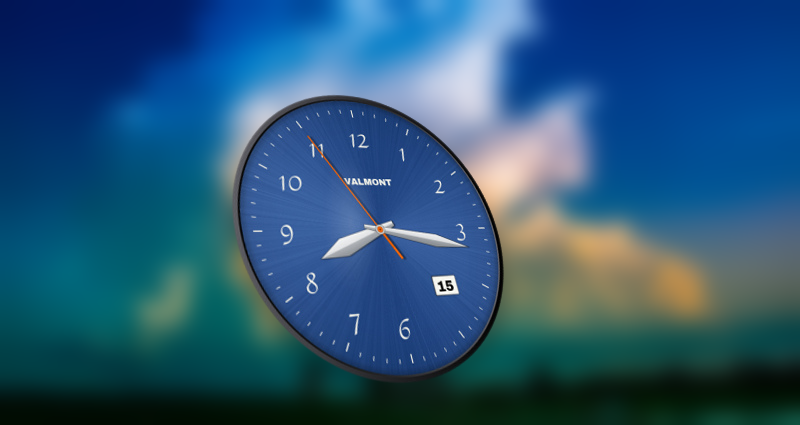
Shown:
8h16m55s
